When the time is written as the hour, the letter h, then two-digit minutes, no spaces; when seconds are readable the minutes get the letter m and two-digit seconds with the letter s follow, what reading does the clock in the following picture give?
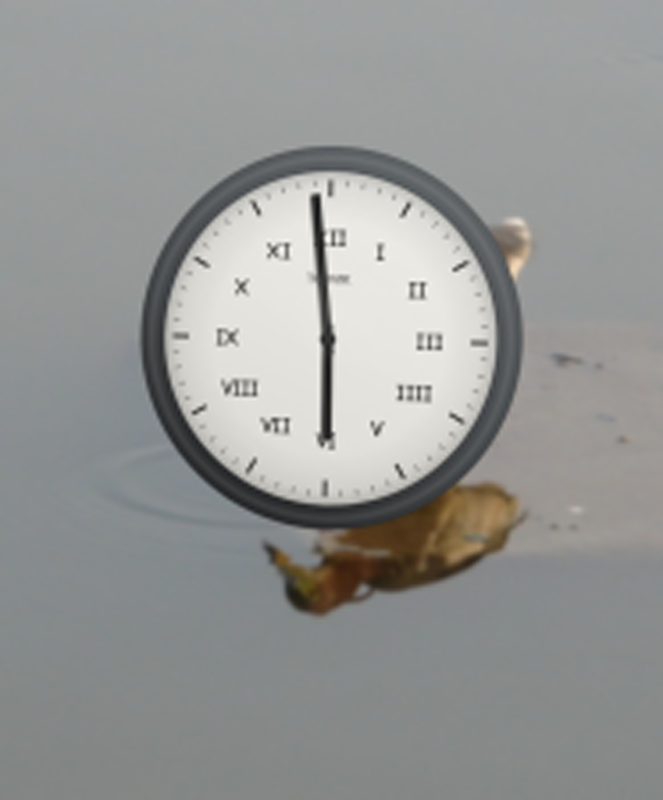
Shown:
5h59
